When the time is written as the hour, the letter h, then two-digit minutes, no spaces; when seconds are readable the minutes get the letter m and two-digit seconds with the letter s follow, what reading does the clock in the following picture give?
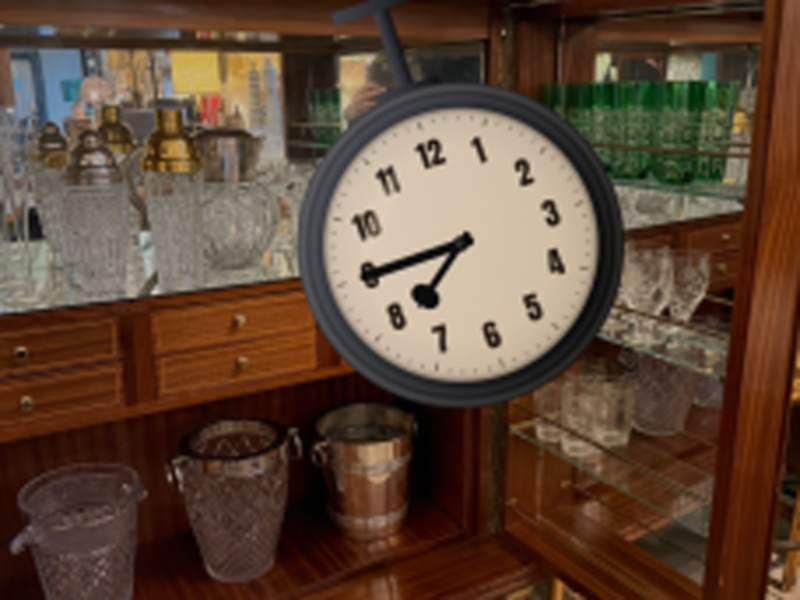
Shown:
7h45
